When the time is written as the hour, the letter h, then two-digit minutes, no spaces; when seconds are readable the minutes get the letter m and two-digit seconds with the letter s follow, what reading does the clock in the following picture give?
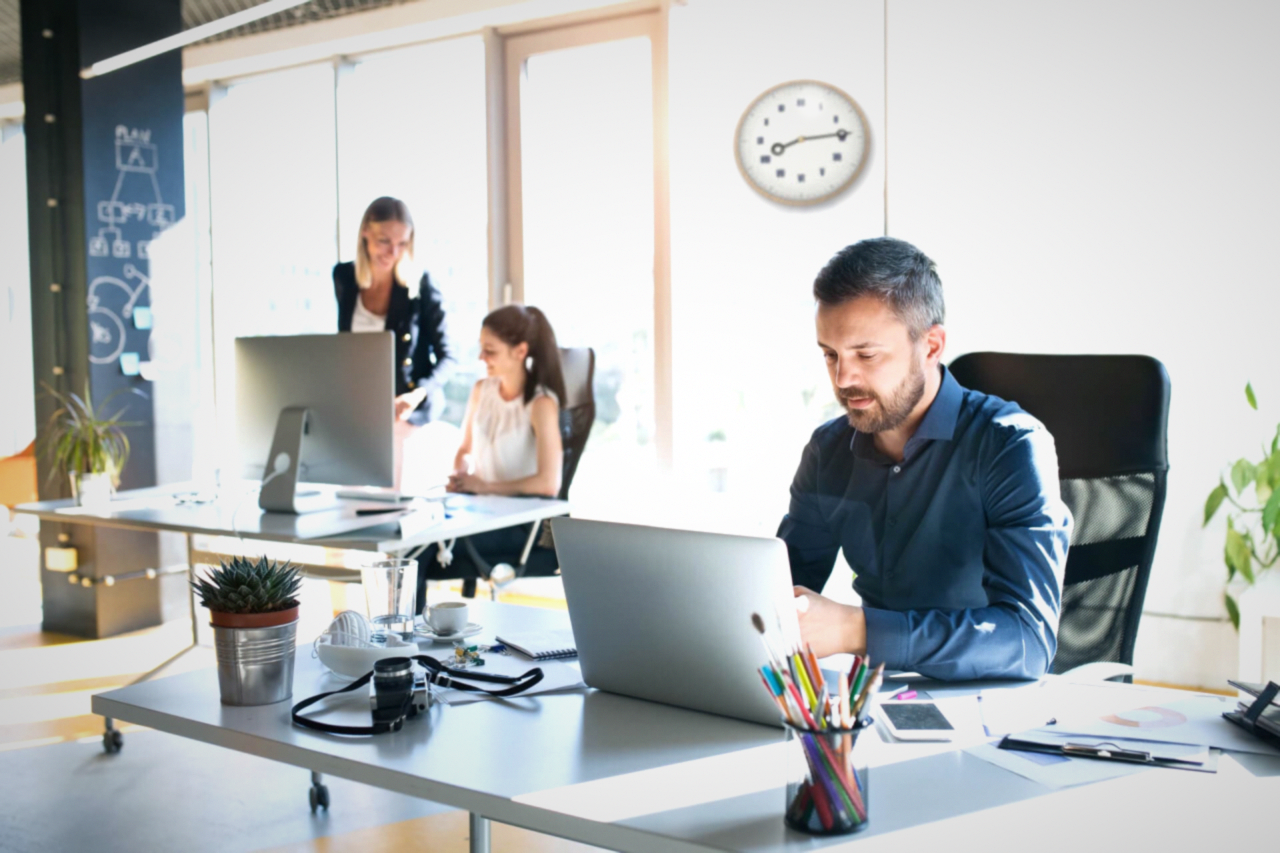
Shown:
8h14
